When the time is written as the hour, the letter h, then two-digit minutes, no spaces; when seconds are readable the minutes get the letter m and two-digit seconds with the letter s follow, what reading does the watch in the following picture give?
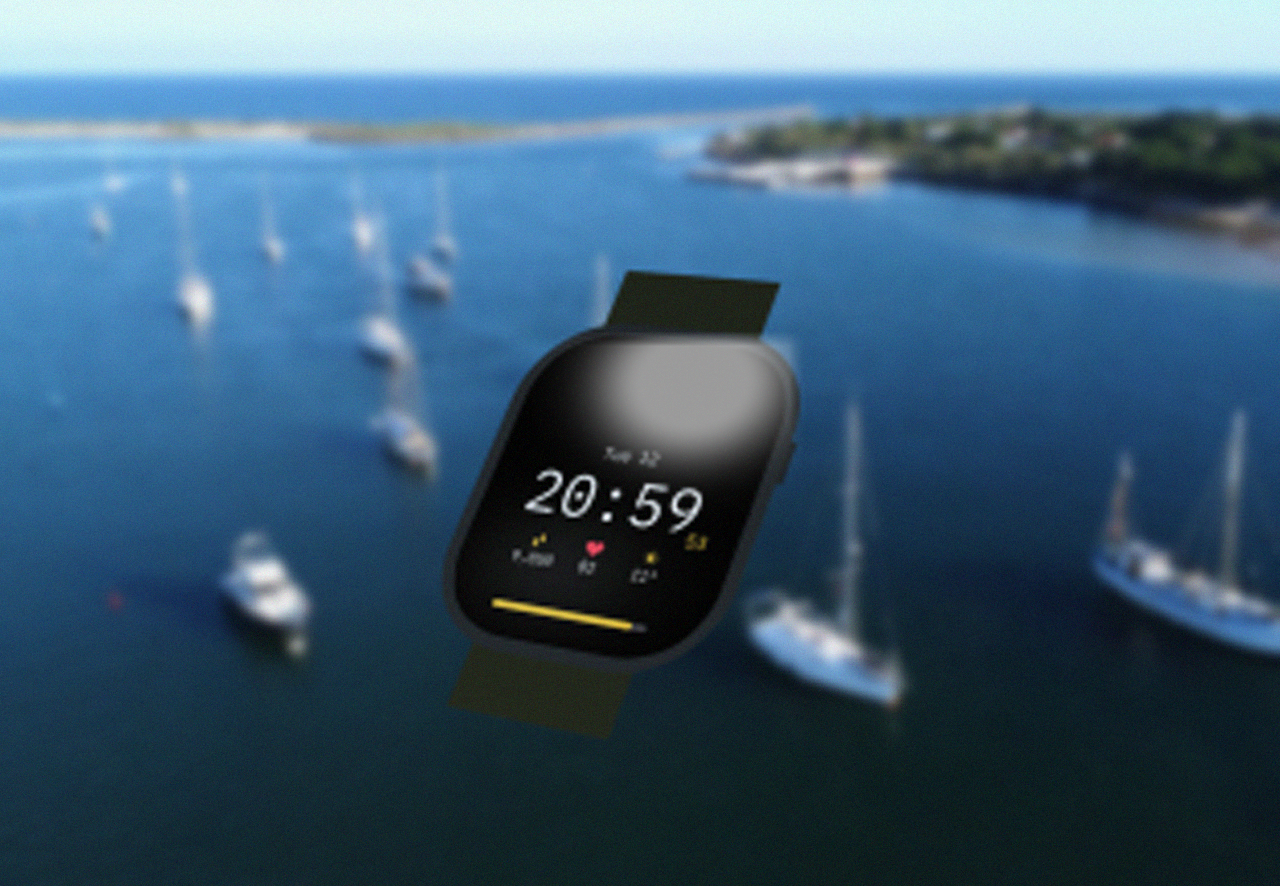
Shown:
20h59
